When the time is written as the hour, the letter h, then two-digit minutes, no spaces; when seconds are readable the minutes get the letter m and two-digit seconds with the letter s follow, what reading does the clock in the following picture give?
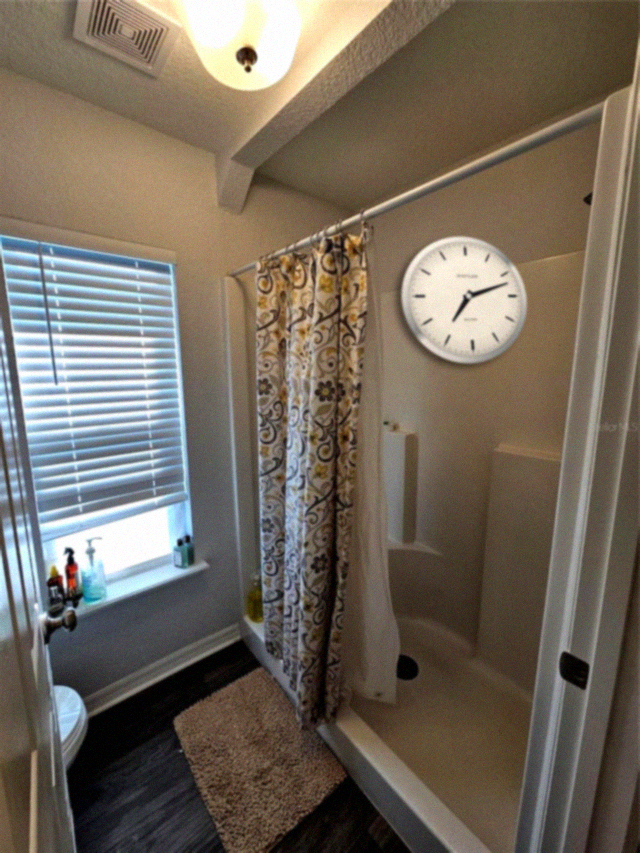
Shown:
7h12
